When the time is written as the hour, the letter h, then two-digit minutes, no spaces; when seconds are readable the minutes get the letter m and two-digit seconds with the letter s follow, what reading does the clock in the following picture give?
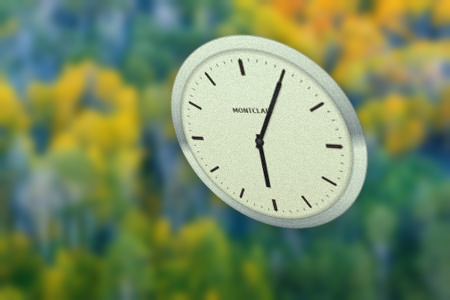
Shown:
6h05
